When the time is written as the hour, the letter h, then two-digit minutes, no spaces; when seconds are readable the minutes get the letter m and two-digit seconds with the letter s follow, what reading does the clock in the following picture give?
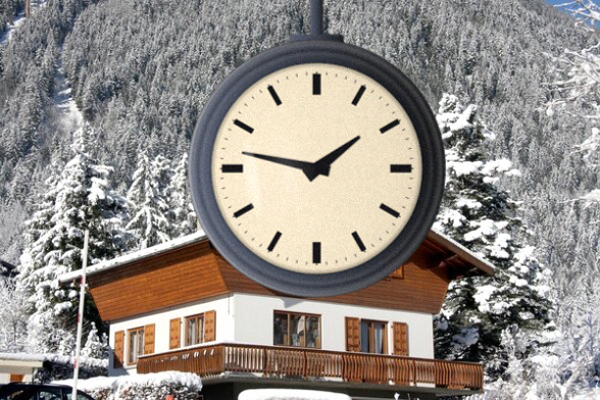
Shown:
1h47
